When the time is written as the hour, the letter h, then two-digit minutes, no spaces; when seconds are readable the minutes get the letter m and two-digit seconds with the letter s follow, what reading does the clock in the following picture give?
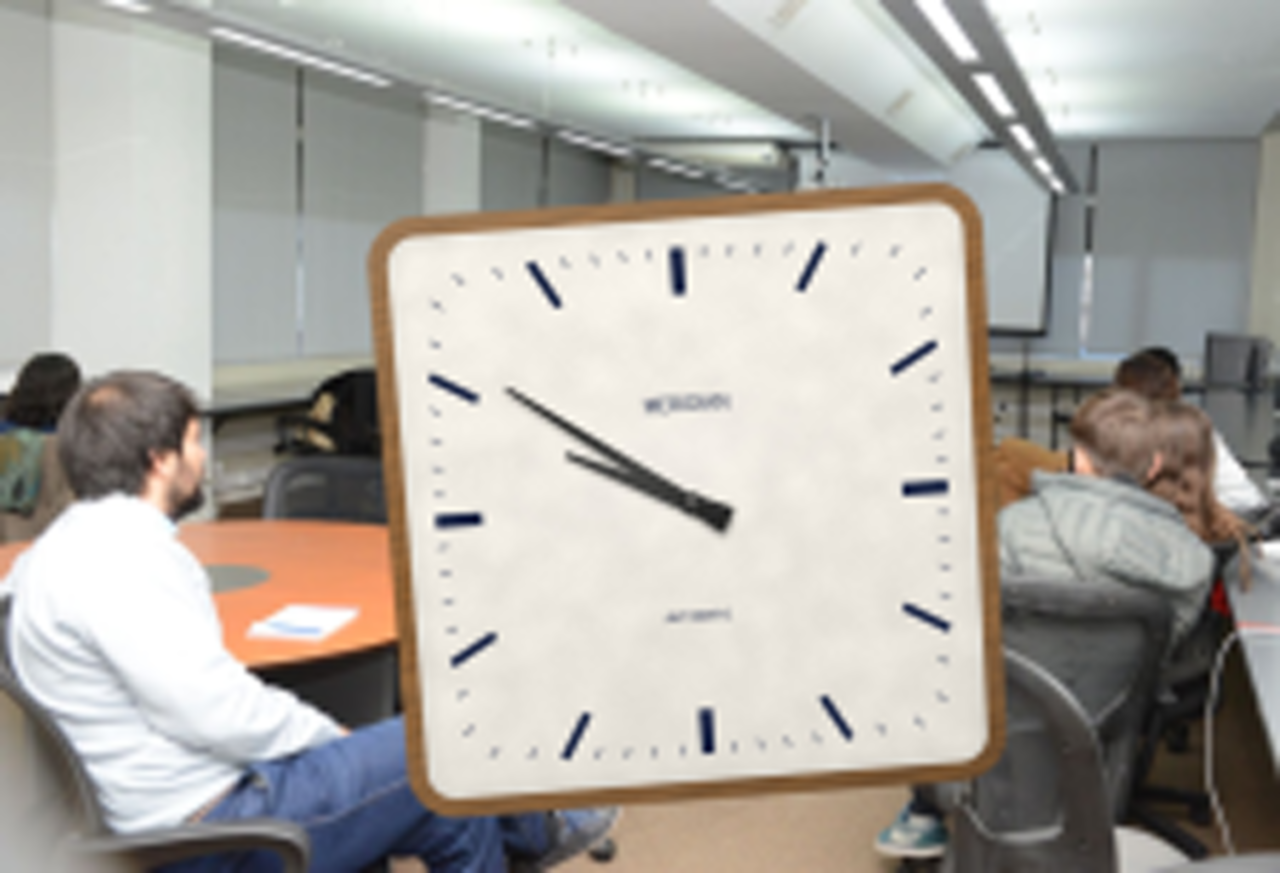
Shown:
9h51
